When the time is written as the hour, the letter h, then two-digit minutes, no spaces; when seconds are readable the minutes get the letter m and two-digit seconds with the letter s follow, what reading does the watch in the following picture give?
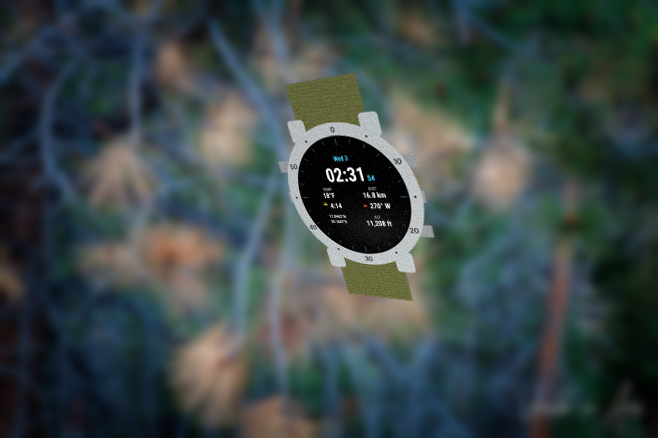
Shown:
2h31
